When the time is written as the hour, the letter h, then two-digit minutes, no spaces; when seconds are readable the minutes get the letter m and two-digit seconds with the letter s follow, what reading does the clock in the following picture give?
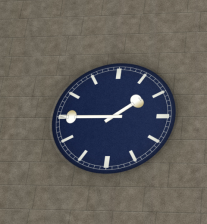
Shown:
1h45
